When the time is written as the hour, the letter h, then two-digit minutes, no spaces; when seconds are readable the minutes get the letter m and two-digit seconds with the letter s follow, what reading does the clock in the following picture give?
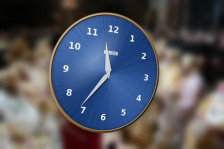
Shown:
11h36
